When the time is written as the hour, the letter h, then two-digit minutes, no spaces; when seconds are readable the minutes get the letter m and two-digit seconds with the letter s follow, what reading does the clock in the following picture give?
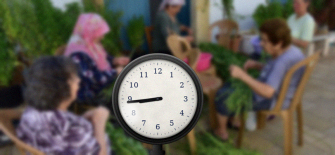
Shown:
8h44
